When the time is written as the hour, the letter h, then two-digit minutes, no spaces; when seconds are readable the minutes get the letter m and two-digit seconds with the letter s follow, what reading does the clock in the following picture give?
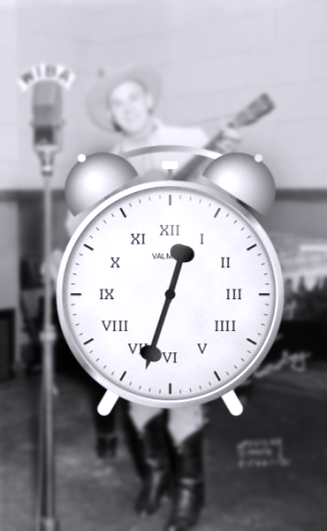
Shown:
12h33
